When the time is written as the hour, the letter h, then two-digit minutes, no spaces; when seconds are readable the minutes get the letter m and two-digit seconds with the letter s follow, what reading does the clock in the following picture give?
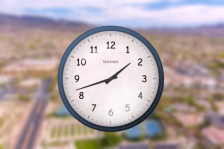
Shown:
1h42
